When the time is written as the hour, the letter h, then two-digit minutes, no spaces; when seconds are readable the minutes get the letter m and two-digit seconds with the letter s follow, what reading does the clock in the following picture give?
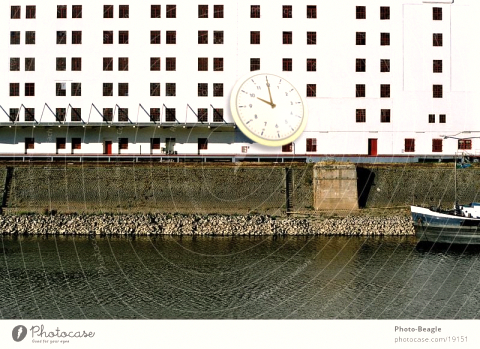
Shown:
10h00
